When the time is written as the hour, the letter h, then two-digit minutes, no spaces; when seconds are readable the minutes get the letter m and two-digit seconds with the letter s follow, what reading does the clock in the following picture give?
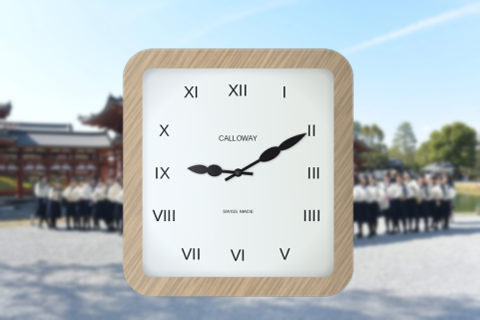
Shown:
9h10
